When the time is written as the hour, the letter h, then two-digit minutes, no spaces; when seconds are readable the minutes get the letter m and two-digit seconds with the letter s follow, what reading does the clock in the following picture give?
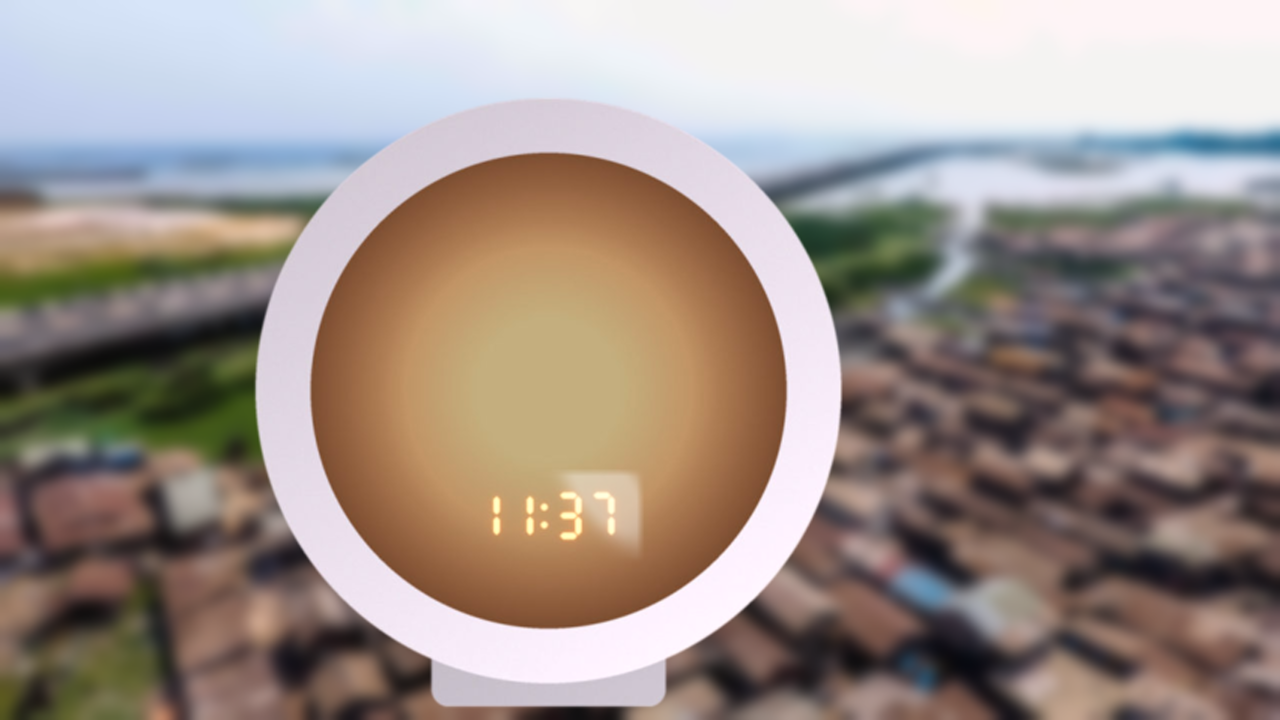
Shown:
11h37
